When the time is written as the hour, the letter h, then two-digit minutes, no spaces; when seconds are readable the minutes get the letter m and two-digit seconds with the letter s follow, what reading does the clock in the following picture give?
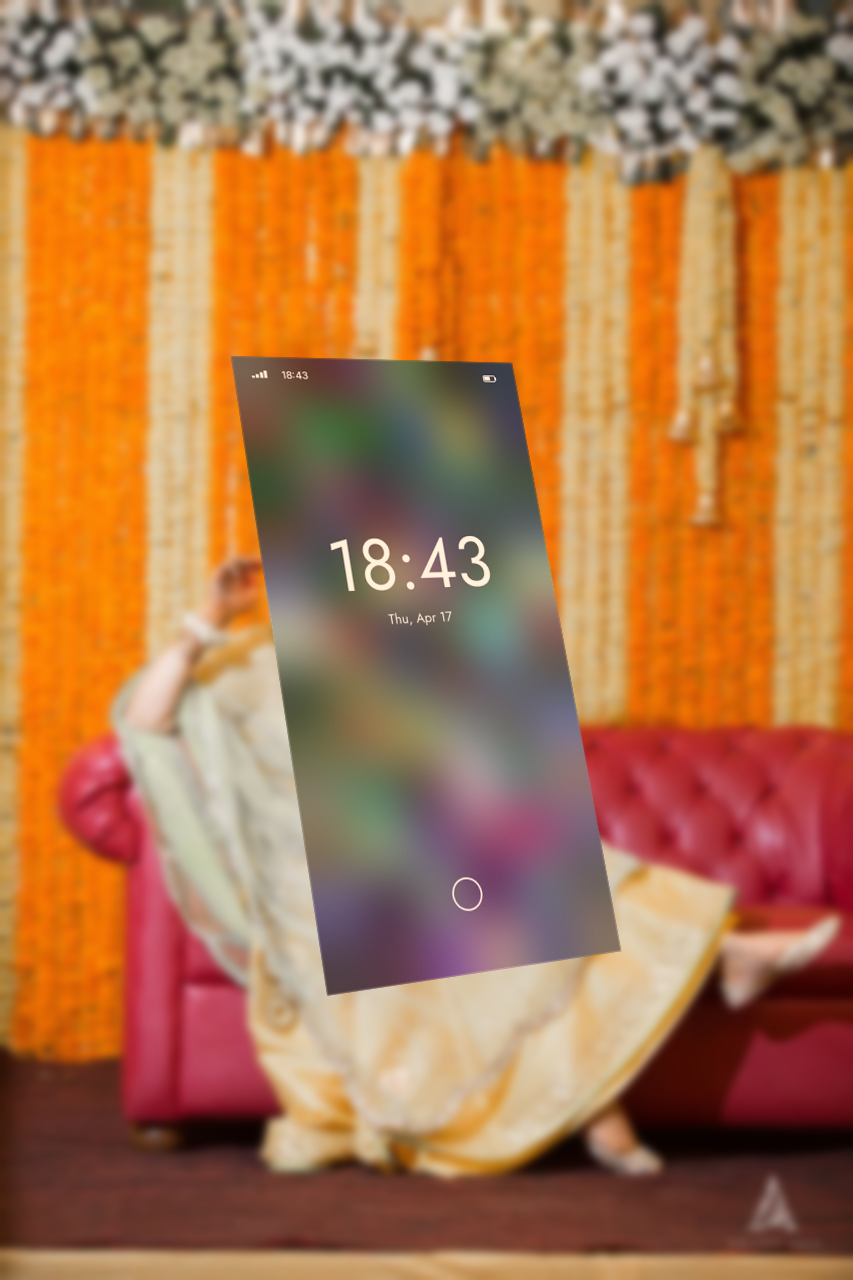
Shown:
18h43
